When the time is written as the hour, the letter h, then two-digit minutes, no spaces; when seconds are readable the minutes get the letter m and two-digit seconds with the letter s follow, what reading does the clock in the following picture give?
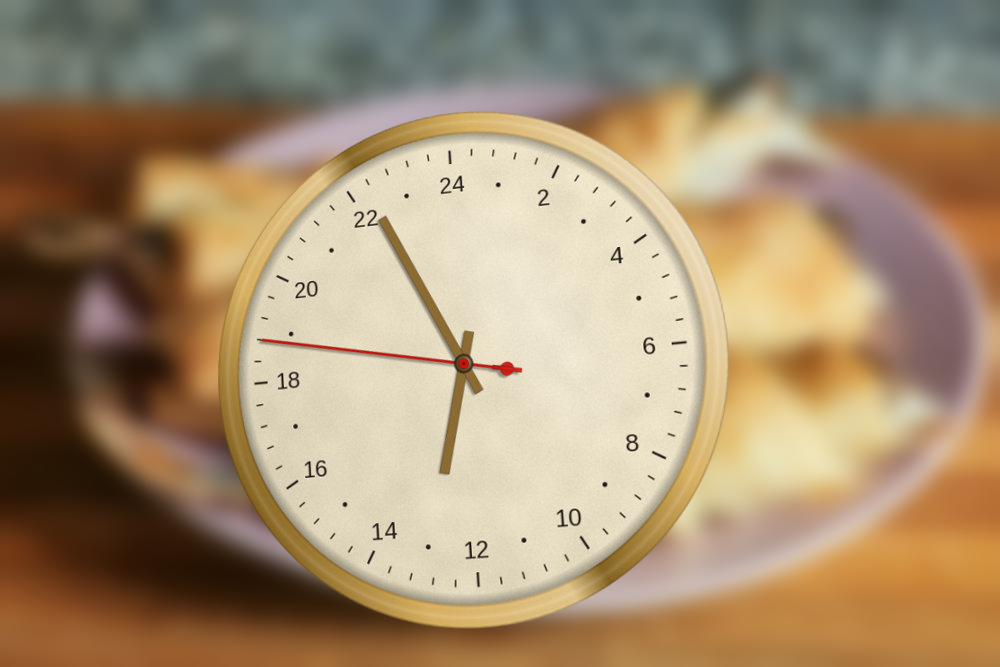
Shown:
12h55m47s
